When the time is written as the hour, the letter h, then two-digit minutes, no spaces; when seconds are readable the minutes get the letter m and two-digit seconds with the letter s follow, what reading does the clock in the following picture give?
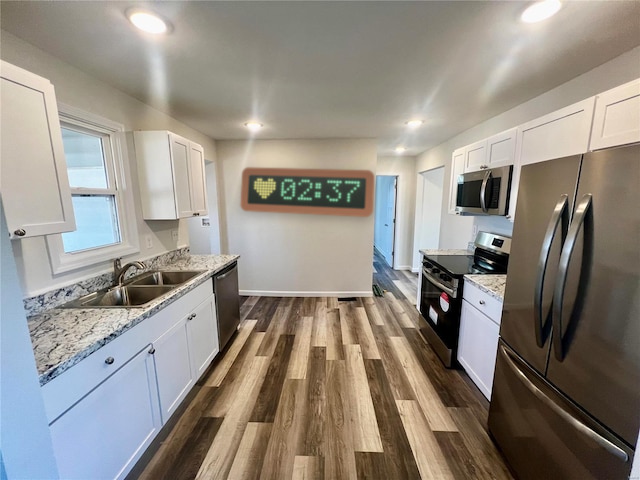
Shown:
2h37
